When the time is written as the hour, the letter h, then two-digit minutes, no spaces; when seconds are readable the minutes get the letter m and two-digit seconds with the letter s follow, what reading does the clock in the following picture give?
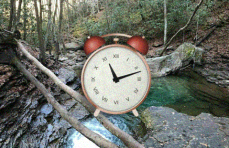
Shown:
11h12
